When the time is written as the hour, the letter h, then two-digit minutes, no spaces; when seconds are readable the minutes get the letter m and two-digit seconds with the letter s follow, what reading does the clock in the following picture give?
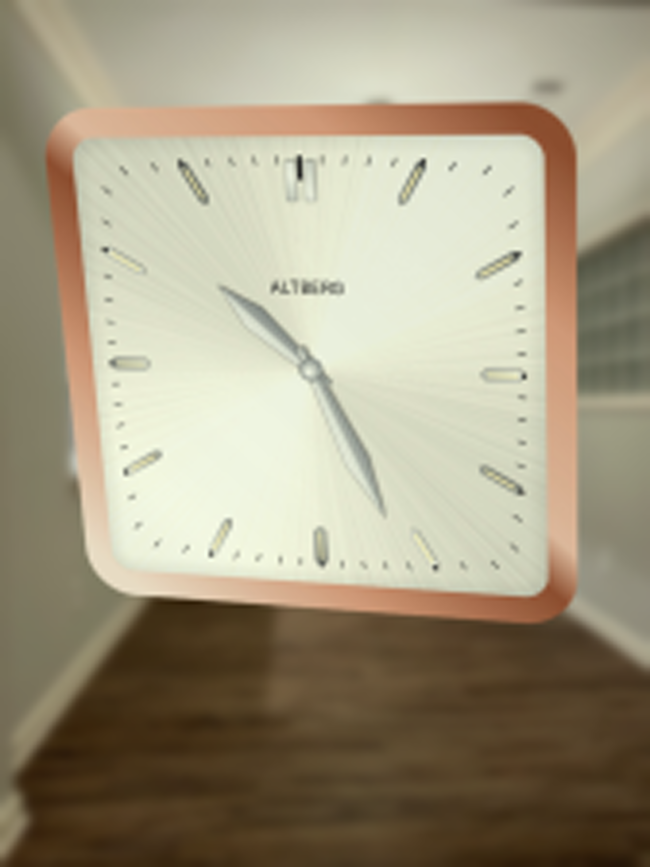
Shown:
10h26
